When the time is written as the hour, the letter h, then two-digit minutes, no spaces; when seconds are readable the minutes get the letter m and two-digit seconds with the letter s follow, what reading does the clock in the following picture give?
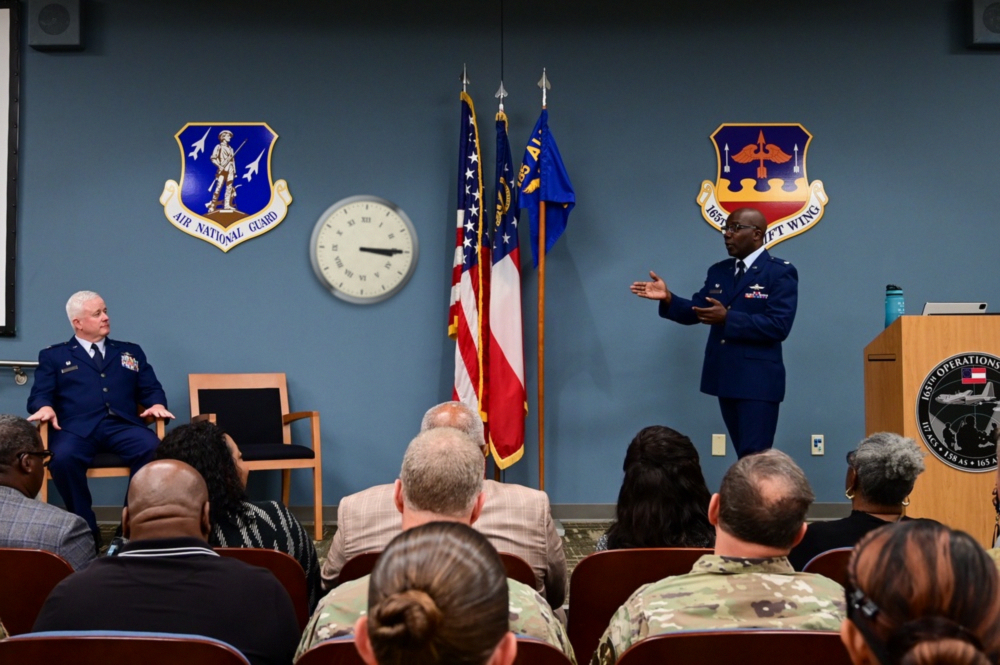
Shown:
3h15
